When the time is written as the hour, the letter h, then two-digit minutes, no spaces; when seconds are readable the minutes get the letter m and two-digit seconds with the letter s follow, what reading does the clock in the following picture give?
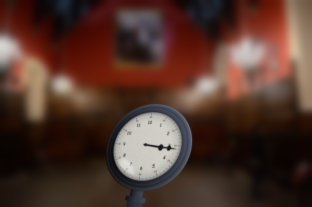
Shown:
3h16
